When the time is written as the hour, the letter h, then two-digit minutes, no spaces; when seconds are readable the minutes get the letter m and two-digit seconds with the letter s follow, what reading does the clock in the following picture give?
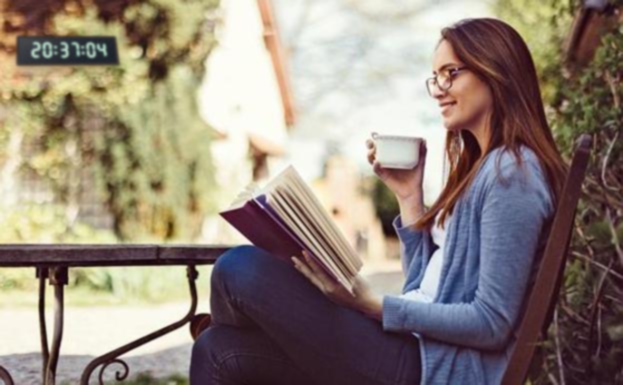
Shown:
20h37m04s
